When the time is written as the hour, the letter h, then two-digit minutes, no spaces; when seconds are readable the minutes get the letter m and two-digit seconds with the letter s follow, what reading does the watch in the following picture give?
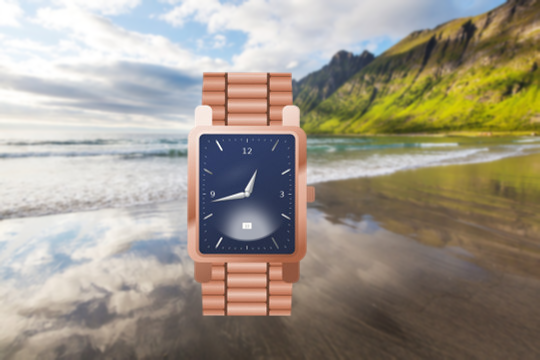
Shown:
12h43
